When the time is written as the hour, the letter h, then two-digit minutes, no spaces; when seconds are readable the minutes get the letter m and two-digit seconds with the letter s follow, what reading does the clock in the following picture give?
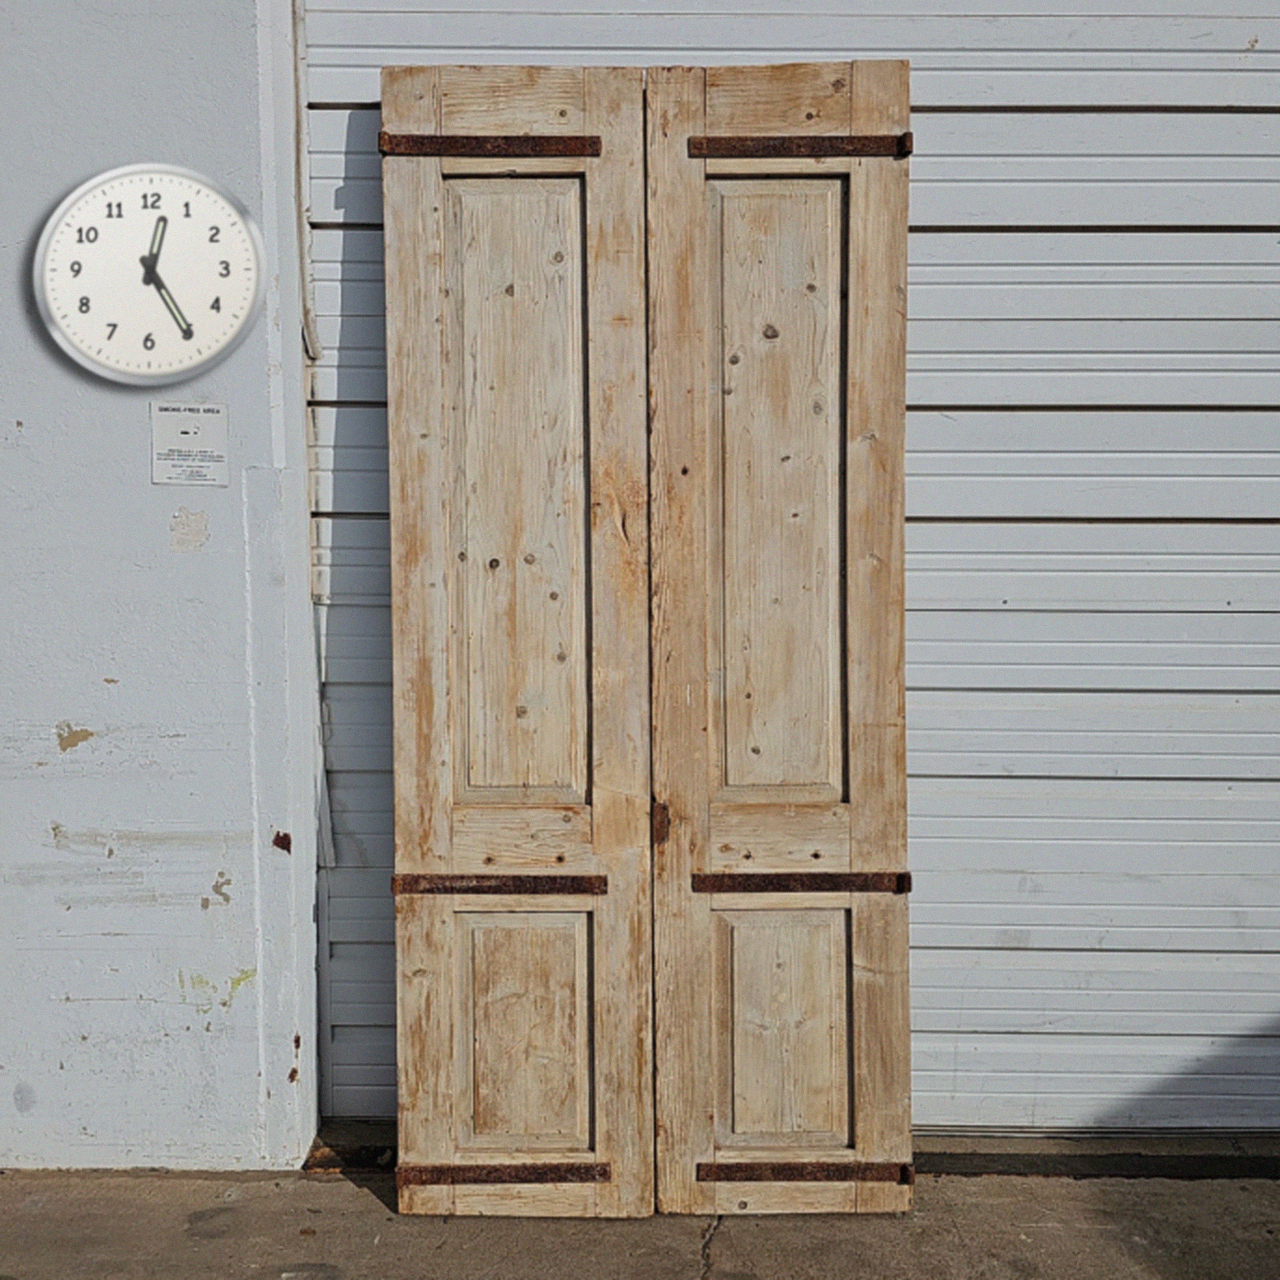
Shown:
12h25
